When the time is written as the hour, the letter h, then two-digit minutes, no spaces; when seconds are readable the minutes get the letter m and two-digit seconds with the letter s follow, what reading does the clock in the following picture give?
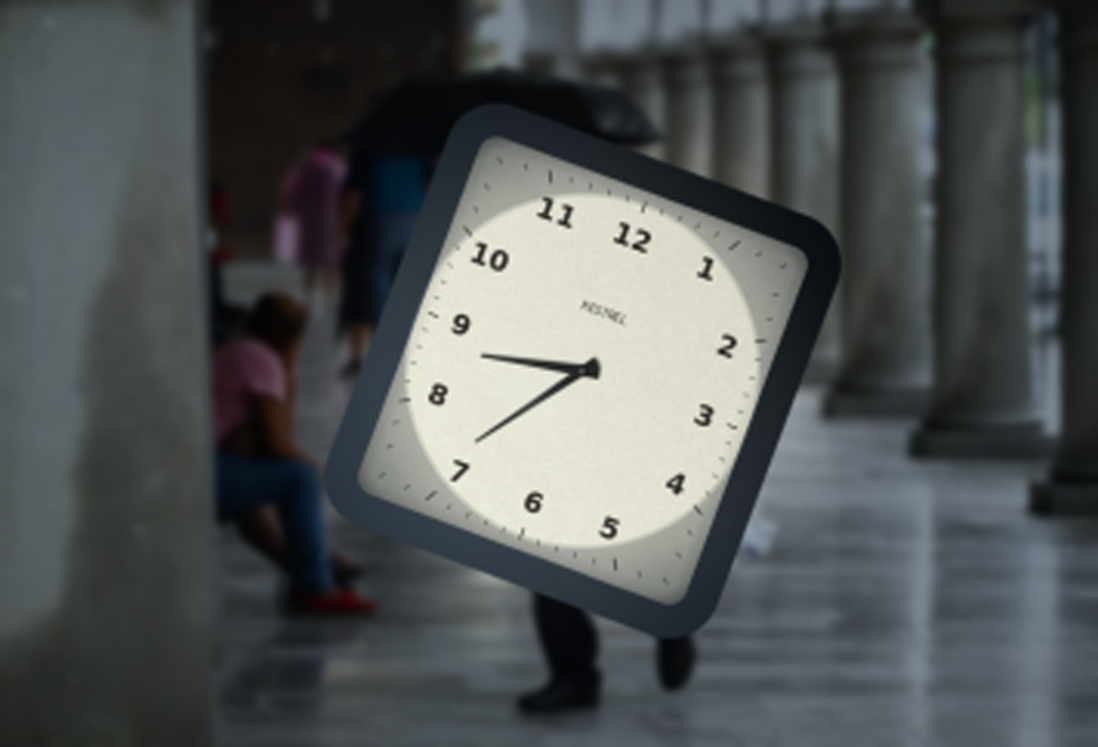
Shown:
8h36
